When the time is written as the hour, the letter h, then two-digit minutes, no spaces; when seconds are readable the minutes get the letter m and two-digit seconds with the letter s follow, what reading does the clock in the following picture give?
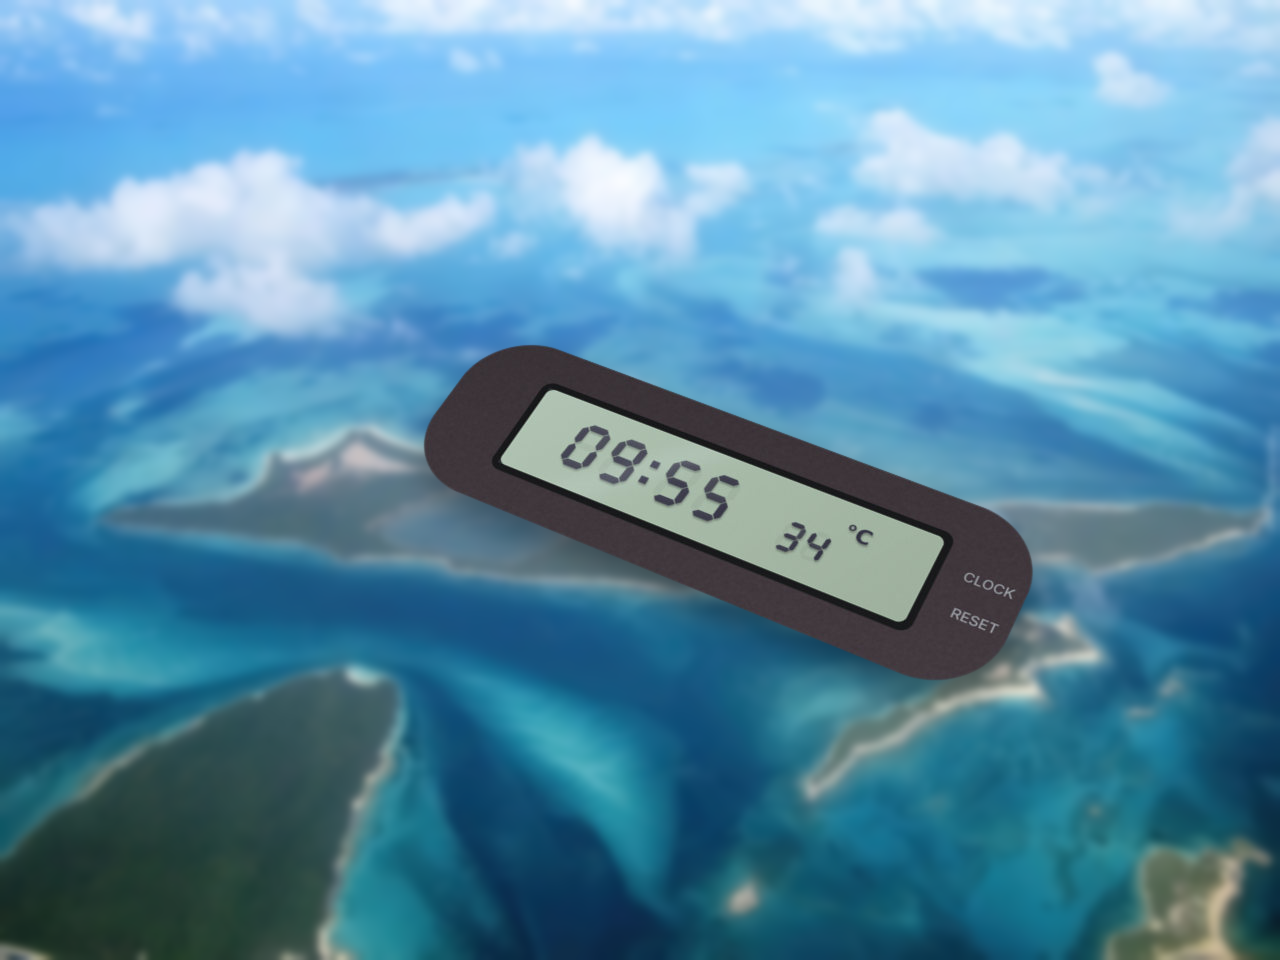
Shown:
9h55
